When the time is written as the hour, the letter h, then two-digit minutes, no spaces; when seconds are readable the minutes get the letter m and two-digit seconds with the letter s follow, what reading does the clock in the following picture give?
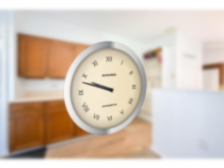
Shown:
9h48
